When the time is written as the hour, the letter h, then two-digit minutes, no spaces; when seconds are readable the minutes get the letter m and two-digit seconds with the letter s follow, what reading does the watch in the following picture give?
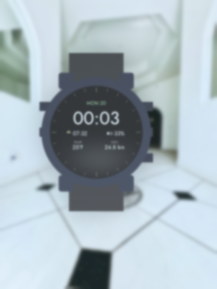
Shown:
0h03
